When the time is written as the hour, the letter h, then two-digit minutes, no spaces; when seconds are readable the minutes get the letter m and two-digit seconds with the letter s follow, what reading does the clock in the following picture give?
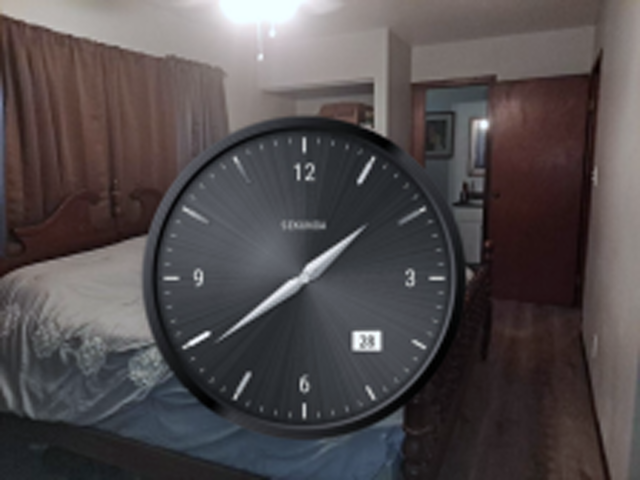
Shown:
1h39
